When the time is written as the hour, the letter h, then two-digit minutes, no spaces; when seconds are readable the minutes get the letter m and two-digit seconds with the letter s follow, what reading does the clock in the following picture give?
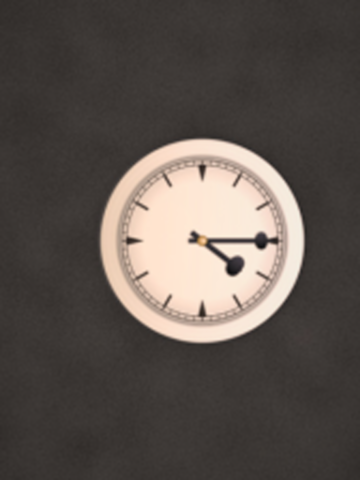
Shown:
4h15
